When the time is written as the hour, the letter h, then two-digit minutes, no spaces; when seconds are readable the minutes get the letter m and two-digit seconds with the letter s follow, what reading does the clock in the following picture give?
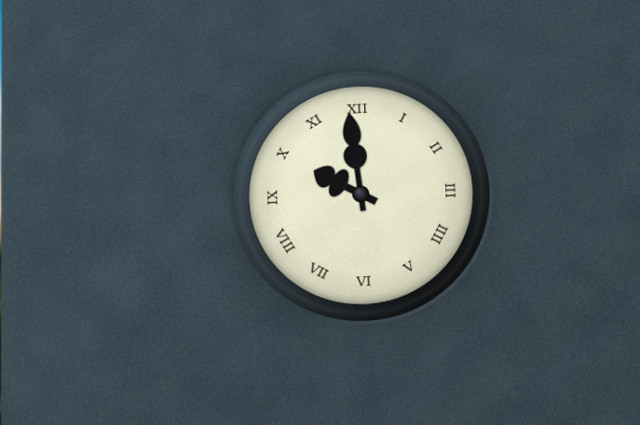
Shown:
9h59
